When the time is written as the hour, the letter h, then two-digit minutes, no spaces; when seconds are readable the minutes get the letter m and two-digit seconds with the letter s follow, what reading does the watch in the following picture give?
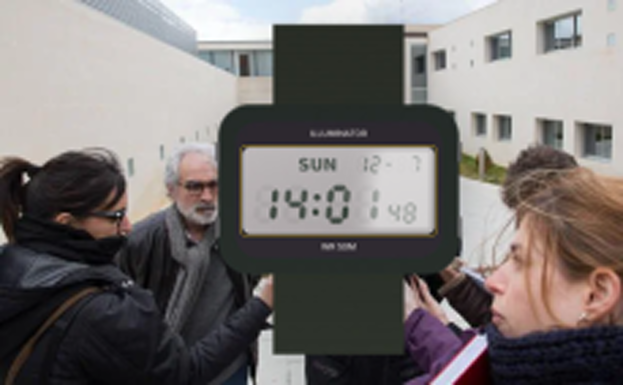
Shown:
14h01m48s
